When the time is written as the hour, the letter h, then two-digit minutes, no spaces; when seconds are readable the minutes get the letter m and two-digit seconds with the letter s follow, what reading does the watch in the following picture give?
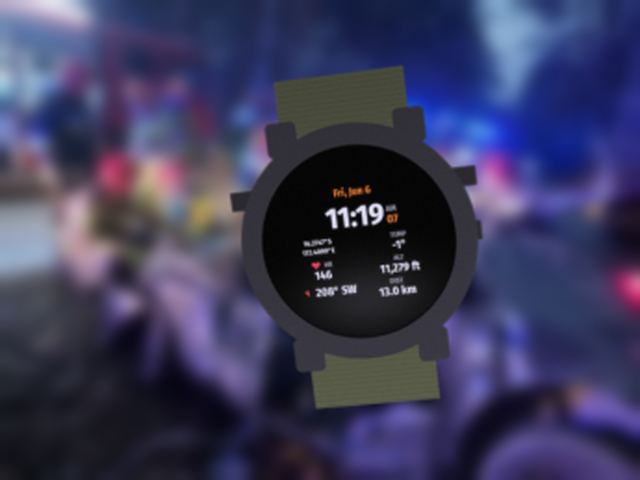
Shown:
11h19
